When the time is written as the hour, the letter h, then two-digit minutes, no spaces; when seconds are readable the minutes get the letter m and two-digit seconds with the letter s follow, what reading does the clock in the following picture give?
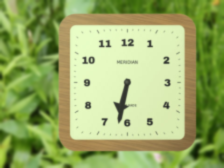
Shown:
6h32
